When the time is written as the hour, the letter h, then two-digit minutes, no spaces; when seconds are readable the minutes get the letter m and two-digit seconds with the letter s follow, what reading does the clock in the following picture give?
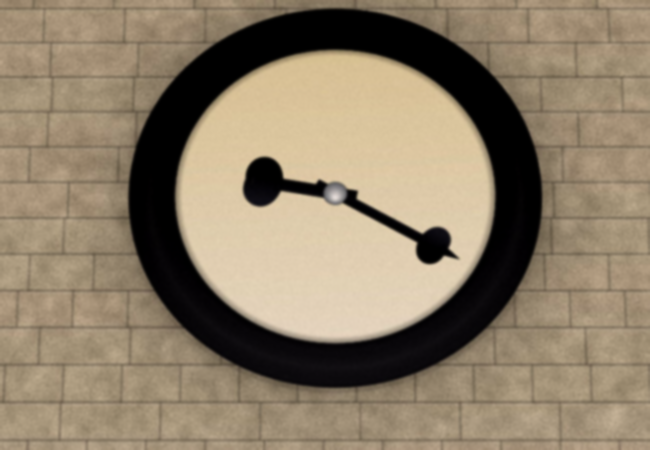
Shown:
9h20
